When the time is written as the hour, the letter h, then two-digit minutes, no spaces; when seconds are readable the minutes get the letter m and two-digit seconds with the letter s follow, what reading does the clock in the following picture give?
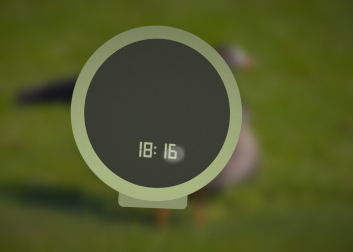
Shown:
18h16
